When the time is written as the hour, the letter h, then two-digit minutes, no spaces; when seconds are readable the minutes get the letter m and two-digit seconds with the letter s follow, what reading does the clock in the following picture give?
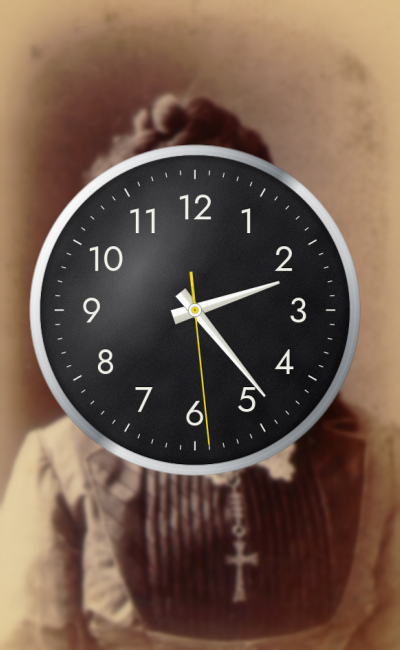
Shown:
2h23m29s
